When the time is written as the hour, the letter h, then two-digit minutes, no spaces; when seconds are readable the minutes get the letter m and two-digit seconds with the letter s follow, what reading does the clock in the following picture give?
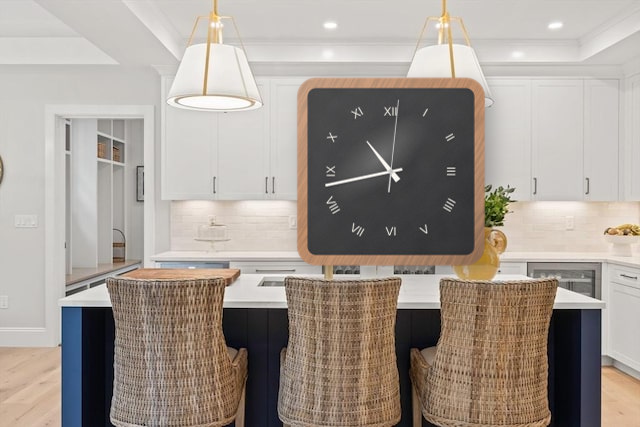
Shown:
10h43m01s
